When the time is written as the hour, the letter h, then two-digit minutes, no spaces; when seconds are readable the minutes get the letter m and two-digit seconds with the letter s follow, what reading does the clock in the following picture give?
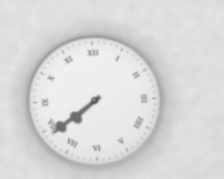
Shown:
7h39
